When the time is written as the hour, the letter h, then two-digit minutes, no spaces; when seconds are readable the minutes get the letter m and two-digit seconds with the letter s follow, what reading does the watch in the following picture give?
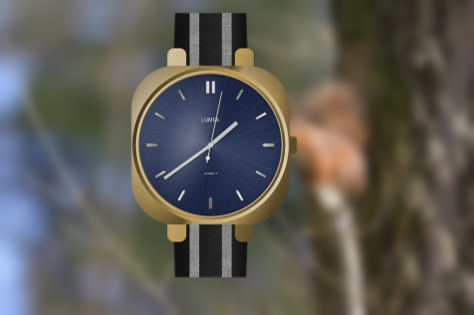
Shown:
1h39m02s
